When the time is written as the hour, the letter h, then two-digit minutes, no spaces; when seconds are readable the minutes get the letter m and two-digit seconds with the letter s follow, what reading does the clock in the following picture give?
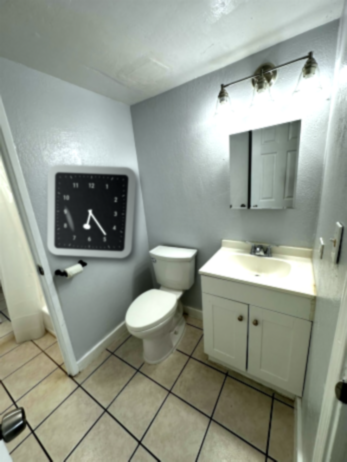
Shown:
6h24
